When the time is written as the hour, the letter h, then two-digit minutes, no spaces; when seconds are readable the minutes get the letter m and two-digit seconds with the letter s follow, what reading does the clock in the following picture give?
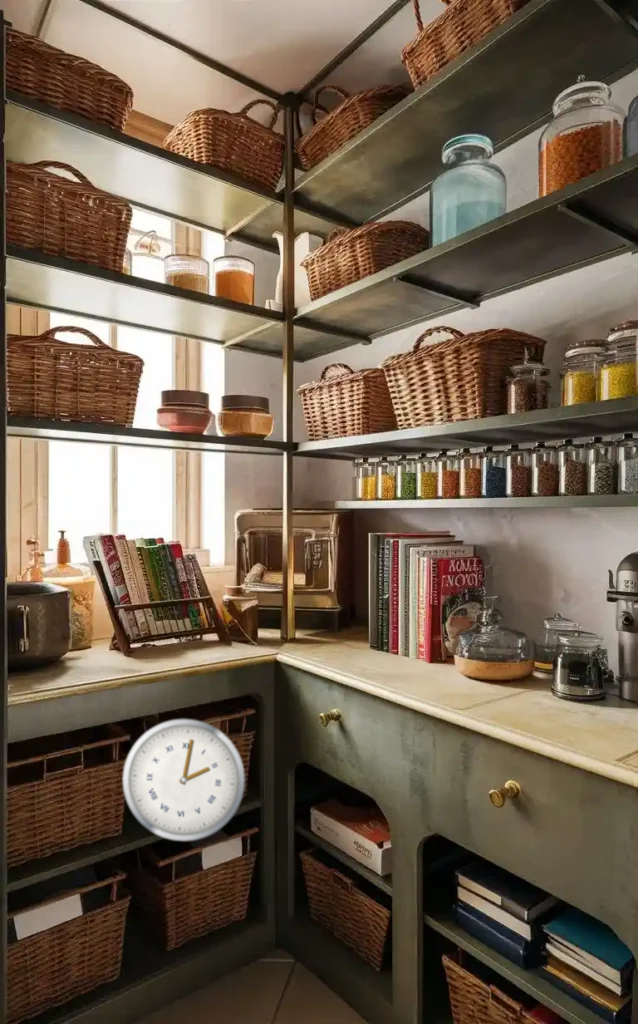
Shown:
2h01
